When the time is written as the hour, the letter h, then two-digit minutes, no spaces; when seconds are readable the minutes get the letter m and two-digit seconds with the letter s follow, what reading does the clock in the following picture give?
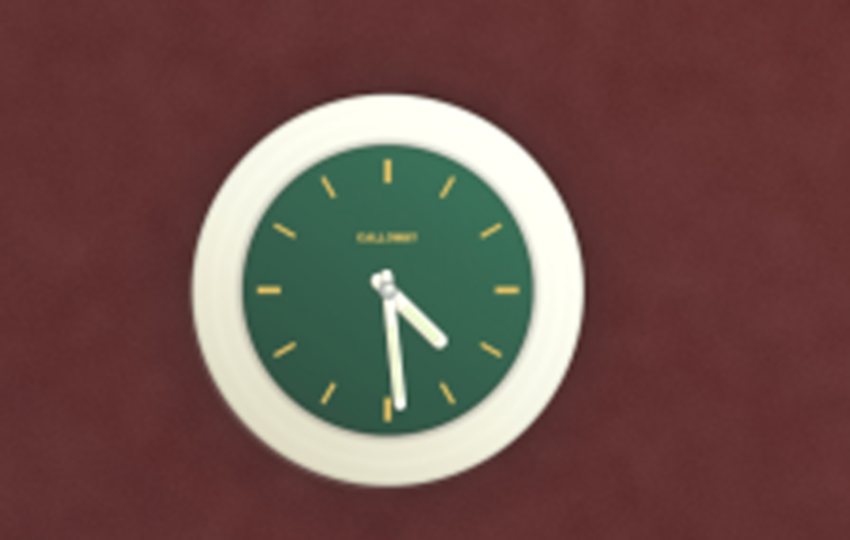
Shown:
4h29
